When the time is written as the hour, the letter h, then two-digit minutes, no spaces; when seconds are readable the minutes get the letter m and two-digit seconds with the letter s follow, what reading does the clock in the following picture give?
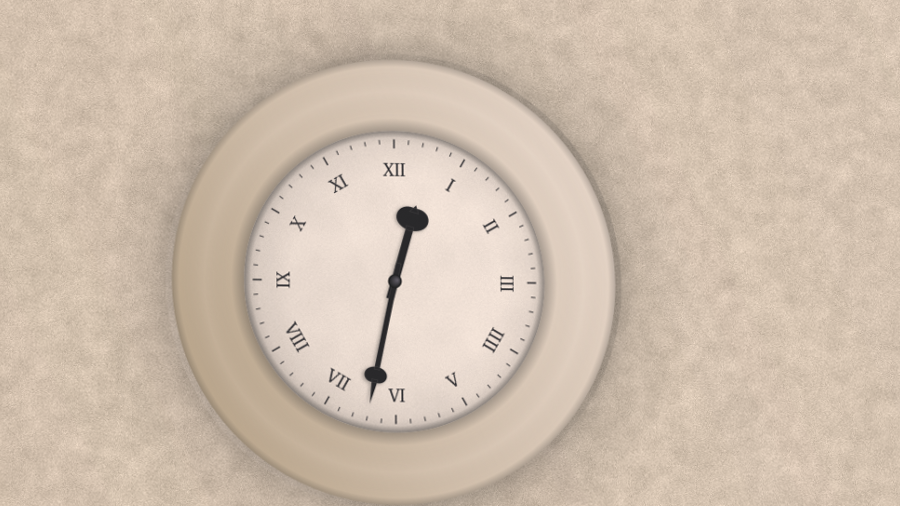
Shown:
12h32
